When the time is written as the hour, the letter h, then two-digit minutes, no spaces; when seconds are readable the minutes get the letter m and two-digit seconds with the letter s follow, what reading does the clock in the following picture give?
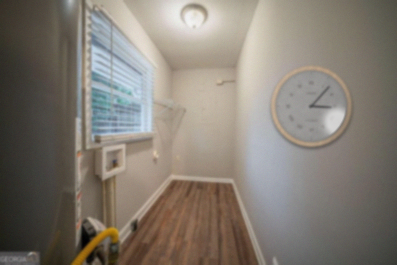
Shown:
3h07
